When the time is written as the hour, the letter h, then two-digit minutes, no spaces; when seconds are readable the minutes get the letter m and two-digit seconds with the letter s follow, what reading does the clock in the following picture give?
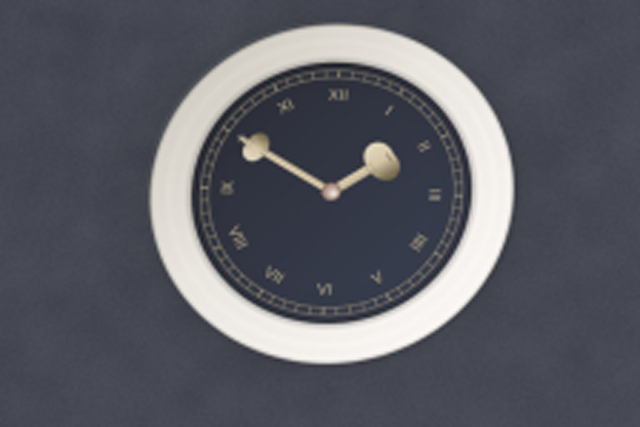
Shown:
1h50
